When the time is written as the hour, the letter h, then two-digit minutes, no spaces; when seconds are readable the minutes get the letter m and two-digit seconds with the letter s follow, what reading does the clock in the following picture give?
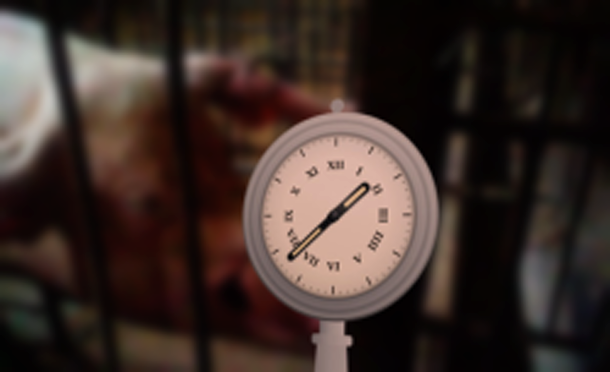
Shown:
1h38
